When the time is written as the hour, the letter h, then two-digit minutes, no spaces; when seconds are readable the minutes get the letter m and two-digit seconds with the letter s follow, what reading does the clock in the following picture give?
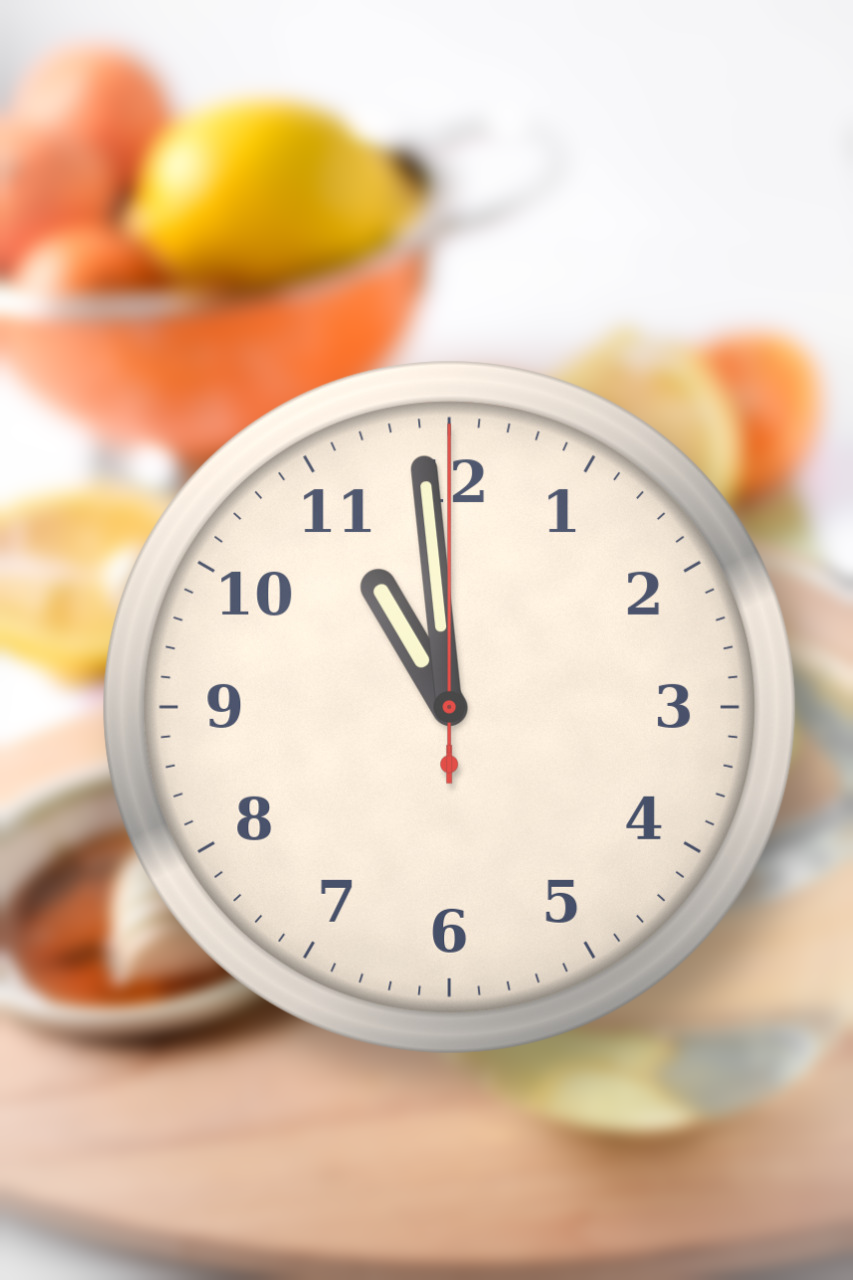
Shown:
10h59m00s
